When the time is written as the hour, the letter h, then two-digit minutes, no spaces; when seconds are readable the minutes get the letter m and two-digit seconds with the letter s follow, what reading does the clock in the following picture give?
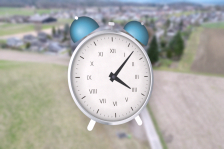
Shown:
4h07
